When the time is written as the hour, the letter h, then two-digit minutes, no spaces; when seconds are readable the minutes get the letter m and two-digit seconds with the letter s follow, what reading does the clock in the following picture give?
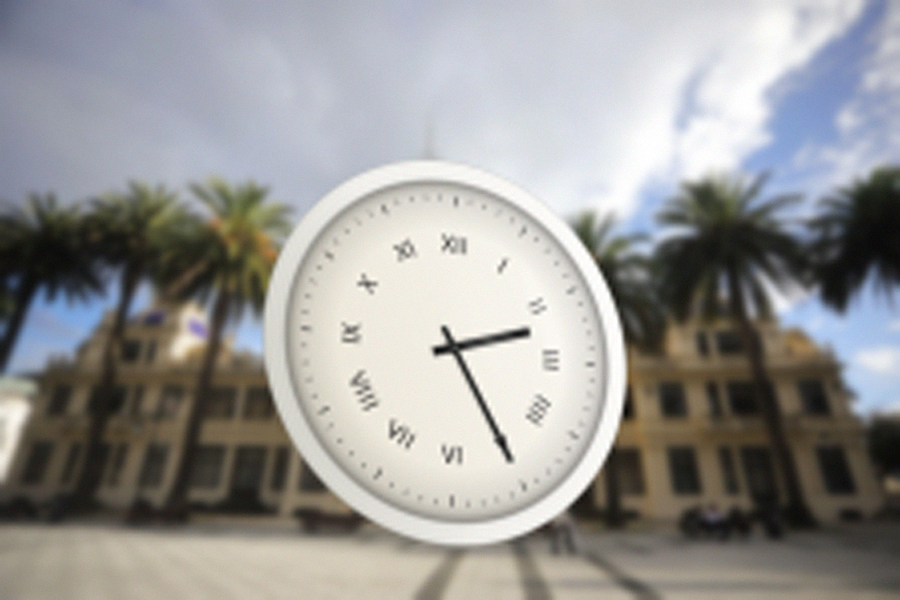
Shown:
2h25
